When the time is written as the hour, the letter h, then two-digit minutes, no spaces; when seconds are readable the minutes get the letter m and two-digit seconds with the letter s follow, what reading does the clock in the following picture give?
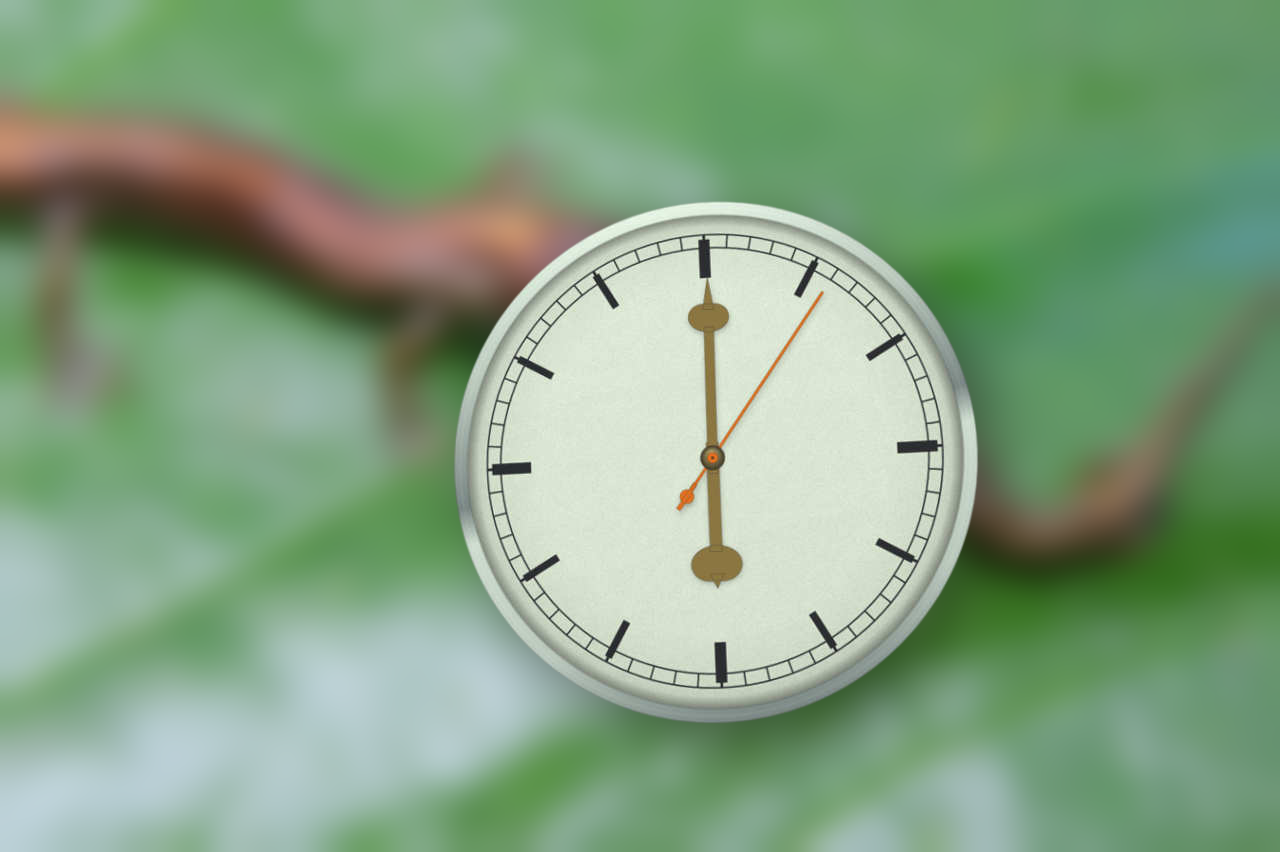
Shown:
6h00m06s
